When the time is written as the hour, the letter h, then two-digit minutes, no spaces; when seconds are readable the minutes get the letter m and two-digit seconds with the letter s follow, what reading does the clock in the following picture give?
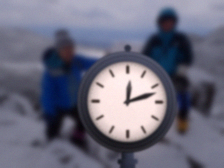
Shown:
12h12
